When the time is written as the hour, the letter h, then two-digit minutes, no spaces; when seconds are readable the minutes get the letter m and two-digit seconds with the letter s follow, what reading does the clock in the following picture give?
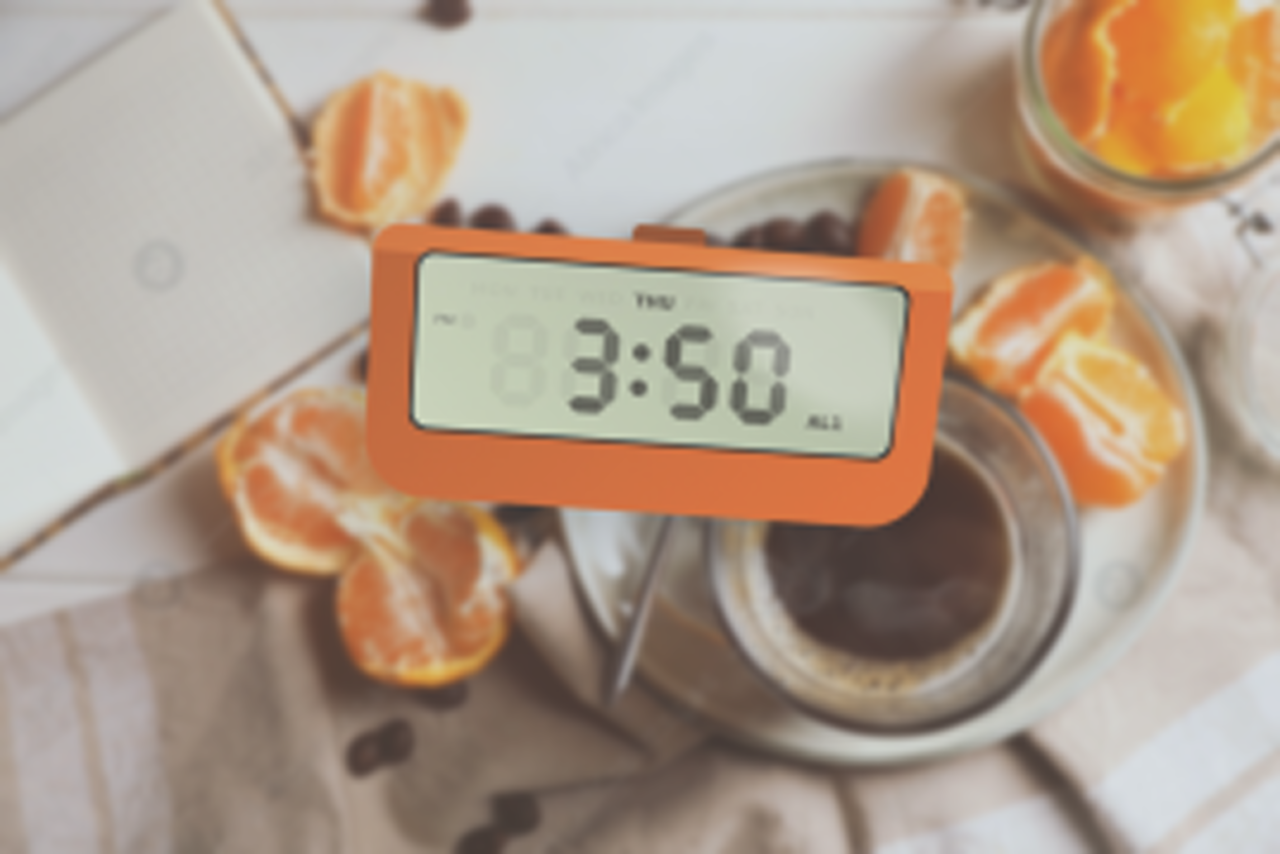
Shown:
3h50
